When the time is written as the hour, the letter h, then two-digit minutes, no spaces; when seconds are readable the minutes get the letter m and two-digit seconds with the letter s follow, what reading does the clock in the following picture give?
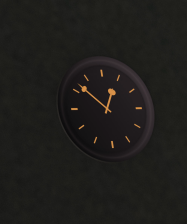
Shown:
12h52
